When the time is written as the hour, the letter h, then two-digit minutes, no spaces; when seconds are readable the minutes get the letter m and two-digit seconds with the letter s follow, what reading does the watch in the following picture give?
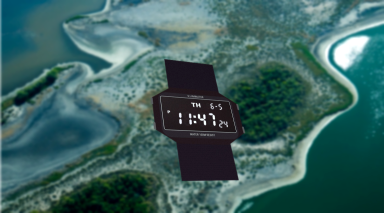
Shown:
11h47m24s
